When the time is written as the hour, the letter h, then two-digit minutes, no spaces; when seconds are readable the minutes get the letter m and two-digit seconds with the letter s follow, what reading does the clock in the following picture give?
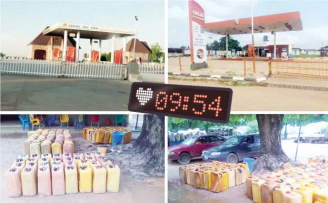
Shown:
9h54
